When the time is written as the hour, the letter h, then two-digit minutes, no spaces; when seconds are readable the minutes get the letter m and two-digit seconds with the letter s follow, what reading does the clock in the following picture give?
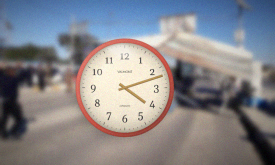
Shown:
4h12
